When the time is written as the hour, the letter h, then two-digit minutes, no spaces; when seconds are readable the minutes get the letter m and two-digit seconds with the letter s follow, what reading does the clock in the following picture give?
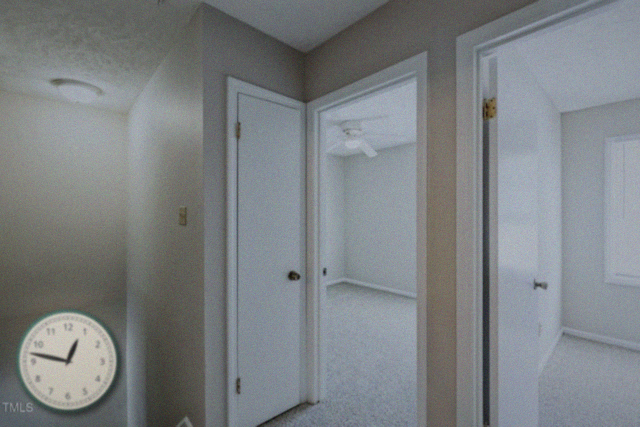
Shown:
12h47
